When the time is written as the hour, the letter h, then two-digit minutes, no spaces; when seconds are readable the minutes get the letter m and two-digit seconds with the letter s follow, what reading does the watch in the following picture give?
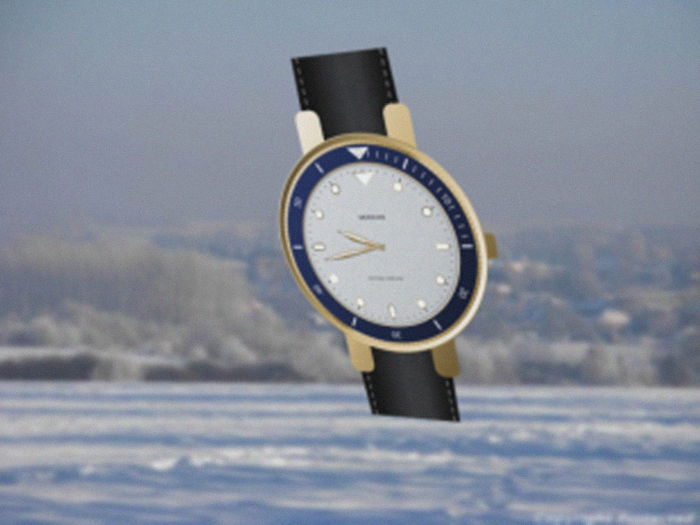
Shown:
9h43
